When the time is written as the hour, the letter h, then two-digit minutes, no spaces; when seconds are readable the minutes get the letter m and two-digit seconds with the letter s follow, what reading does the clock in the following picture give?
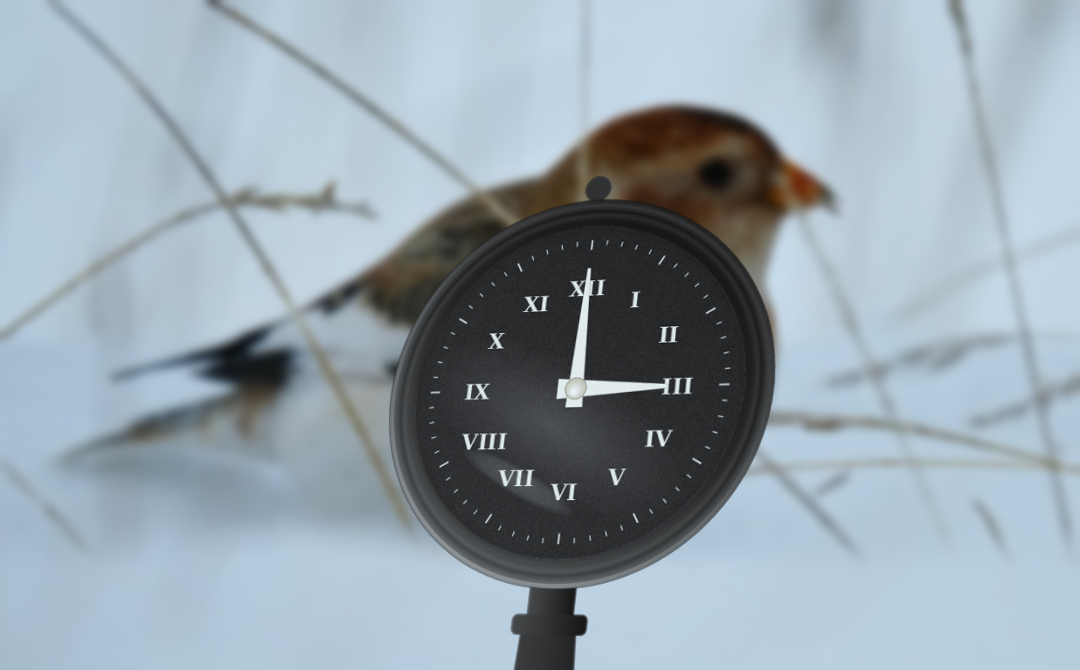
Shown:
3h00
